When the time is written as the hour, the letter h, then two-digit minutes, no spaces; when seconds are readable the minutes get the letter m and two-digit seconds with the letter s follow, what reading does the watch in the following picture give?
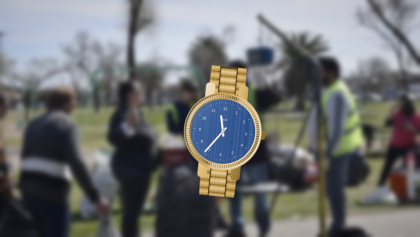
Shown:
11h36
